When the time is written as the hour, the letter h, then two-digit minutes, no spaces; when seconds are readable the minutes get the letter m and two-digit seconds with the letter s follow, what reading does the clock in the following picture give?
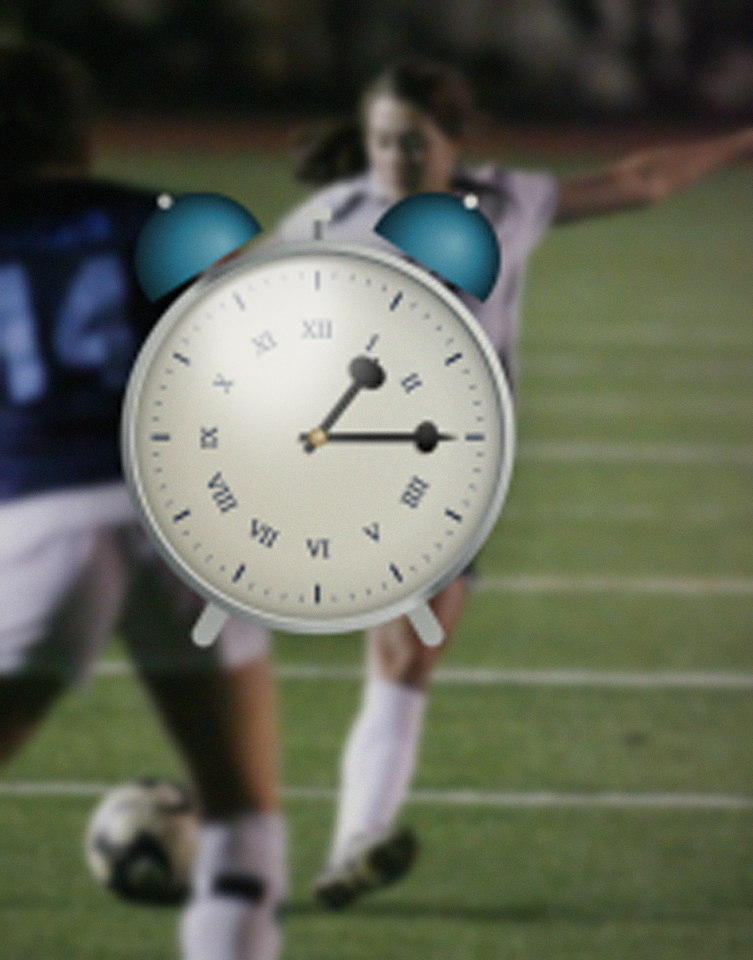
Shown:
1h15
